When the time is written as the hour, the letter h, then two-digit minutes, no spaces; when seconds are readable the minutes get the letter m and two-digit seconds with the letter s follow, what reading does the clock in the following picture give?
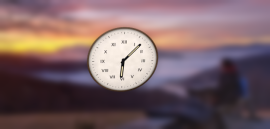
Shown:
6h07
